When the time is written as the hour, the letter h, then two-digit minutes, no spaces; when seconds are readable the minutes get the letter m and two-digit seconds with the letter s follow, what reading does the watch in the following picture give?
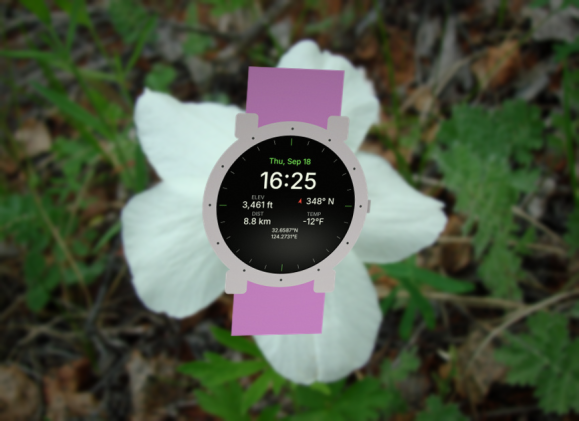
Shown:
16h25
